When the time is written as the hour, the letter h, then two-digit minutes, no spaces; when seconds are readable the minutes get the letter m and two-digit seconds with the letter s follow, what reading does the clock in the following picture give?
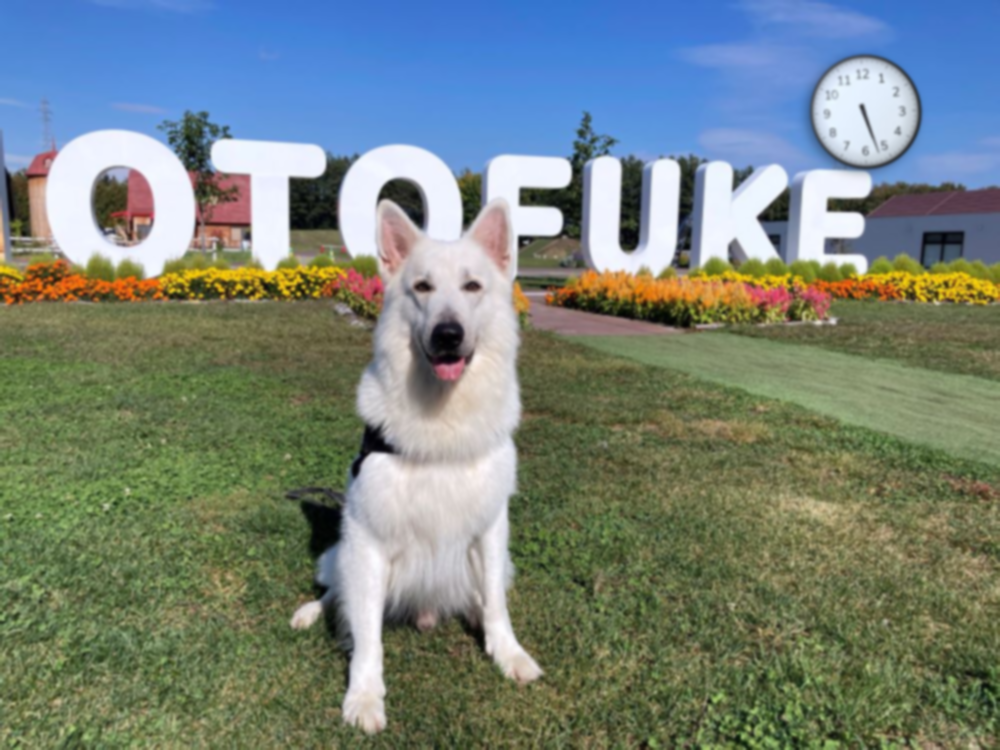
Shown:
5h27
